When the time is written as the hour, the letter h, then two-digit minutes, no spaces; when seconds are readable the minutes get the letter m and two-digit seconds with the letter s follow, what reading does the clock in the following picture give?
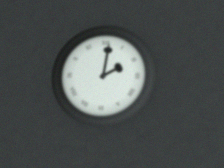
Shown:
2h01
